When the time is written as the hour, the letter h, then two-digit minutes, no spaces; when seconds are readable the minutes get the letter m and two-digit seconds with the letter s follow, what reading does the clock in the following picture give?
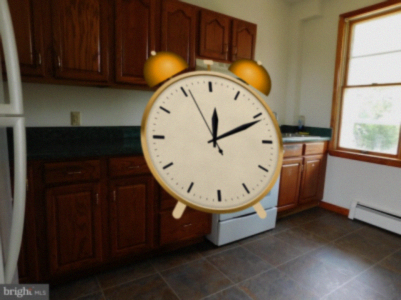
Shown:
12h10m56s
